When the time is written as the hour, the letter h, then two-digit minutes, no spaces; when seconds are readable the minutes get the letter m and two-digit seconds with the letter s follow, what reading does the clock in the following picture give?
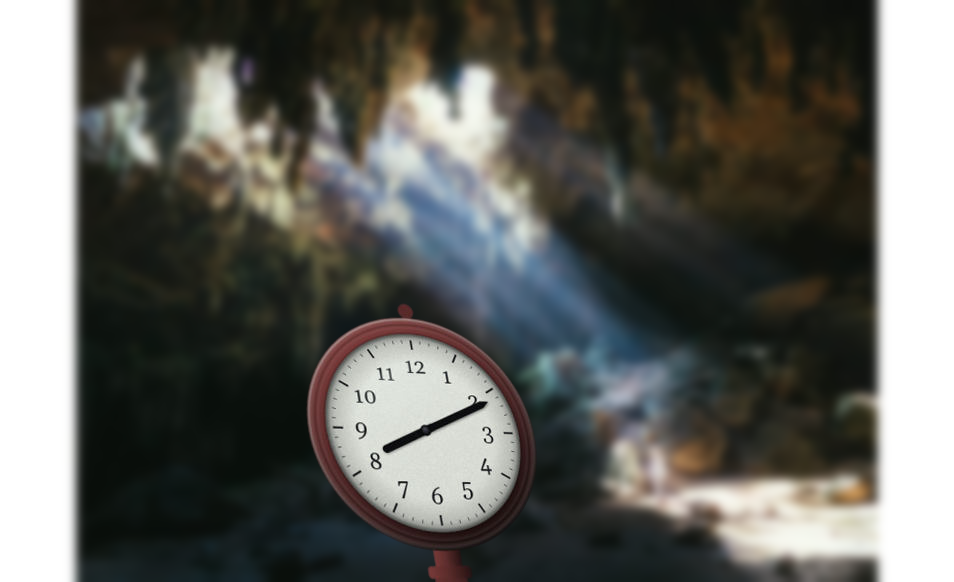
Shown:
8h11
